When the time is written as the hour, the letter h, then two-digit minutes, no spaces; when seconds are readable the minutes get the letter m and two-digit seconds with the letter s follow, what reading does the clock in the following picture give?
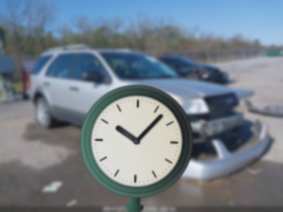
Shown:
10h07
